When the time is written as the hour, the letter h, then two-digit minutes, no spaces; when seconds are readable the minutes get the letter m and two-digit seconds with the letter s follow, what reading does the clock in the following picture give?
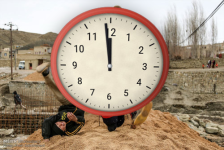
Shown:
11h59
